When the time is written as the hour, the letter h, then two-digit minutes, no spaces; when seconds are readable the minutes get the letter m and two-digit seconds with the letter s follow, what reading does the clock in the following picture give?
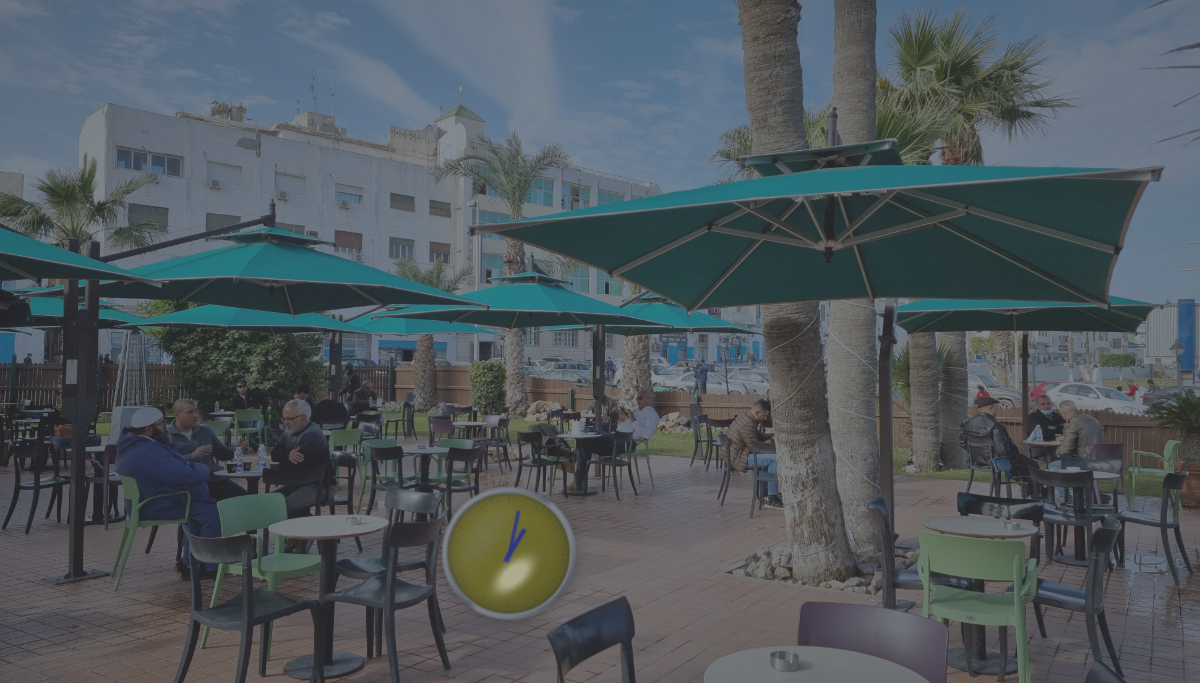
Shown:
1h02
